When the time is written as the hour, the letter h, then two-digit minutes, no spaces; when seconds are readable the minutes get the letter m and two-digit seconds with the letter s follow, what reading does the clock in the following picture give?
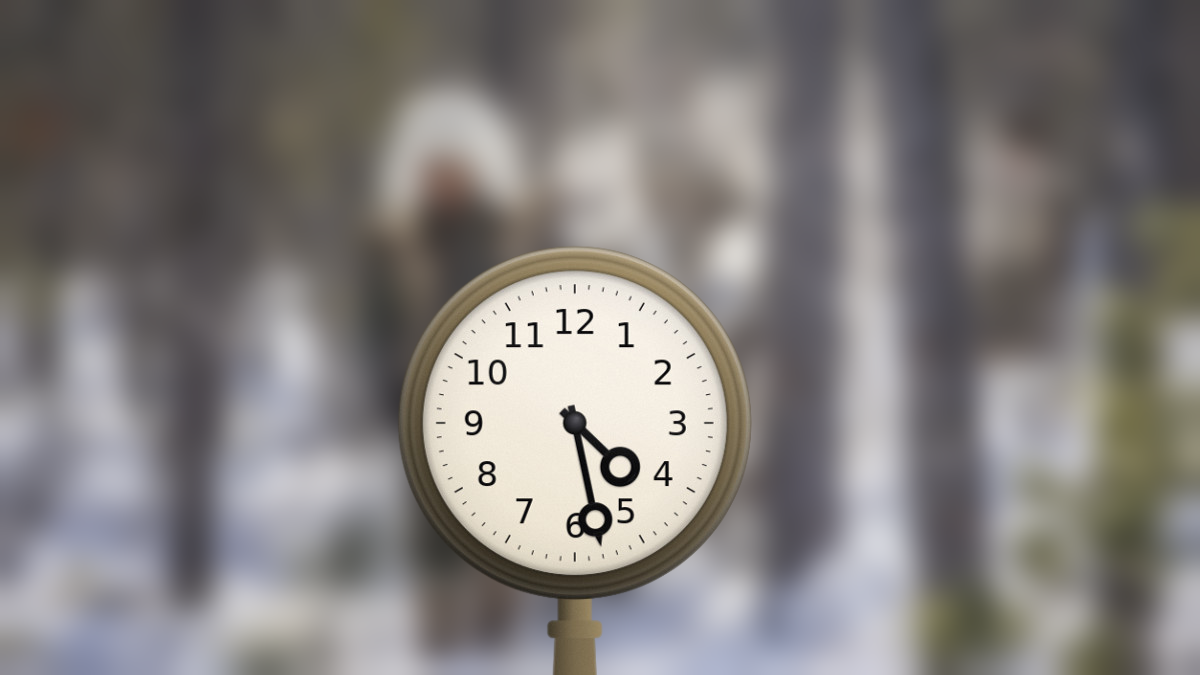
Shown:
4h28
